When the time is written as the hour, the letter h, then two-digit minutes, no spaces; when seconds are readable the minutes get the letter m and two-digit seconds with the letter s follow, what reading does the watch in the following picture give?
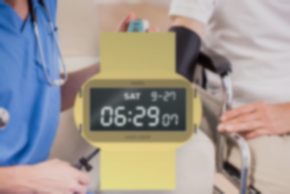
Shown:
6h29
